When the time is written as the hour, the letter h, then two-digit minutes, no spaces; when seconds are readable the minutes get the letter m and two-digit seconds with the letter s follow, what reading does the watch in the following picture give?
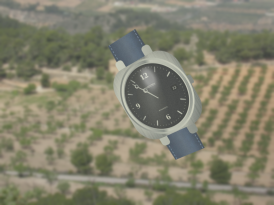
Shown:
10h54
